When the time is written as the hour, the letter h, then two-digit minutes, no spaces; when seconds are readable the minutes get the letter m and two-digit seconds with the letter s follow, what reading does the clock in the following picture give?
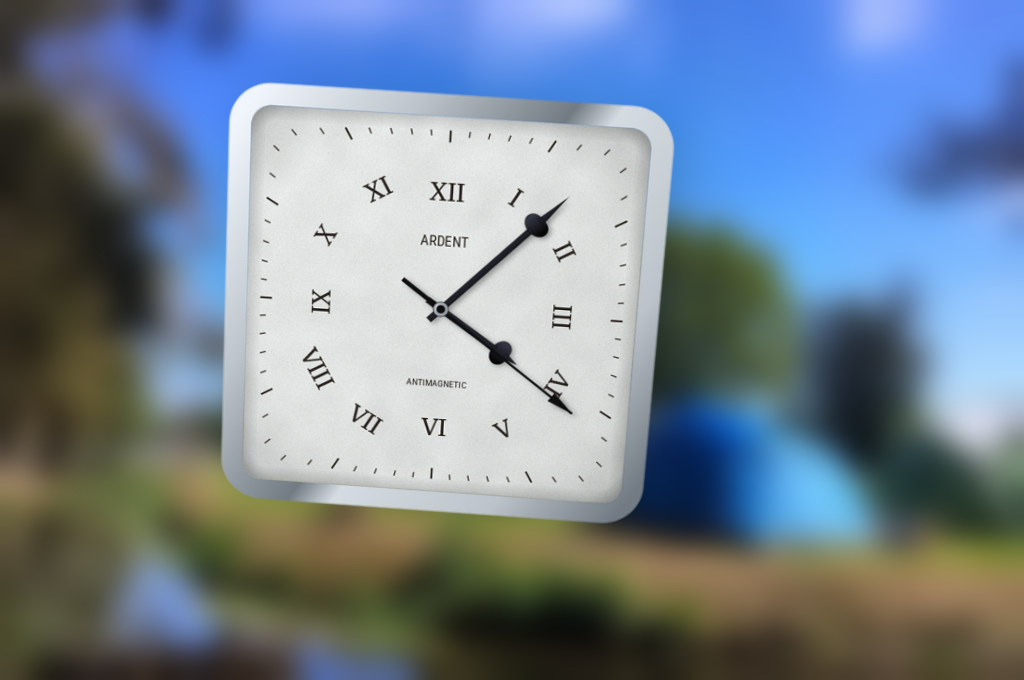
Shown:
4h07m21s
